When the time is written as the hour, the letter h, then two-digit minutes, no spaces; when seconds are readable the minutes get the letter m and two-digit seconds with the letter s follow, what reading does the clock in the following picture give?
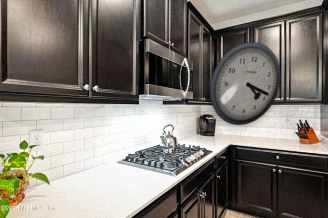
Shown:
4h18
